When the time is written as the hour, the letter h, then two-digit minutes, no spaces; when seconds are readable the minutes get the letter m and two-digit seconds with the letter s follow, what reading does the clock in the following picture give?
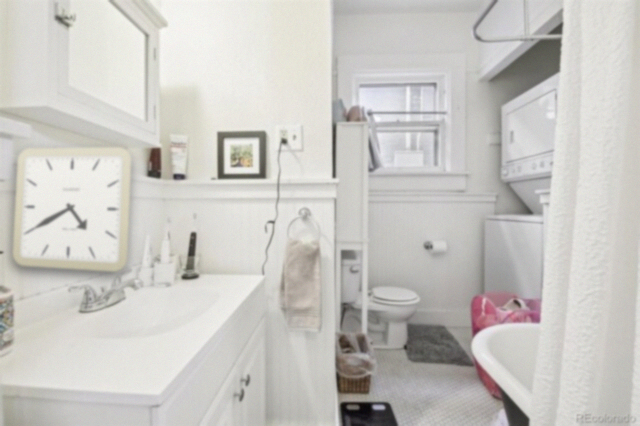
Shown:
4h40
